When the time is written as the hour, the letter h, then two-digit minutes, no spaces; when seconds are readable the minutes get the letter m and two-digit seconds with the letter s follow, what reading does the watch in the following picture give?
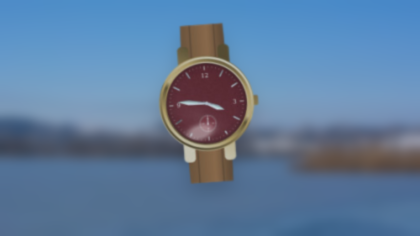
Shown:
3h46
